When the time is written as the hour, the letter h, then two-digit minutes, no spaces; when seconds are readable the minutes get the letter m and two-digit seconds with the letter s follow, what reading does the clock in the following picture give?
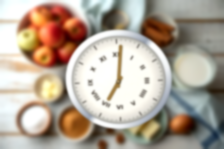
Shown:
7h01
